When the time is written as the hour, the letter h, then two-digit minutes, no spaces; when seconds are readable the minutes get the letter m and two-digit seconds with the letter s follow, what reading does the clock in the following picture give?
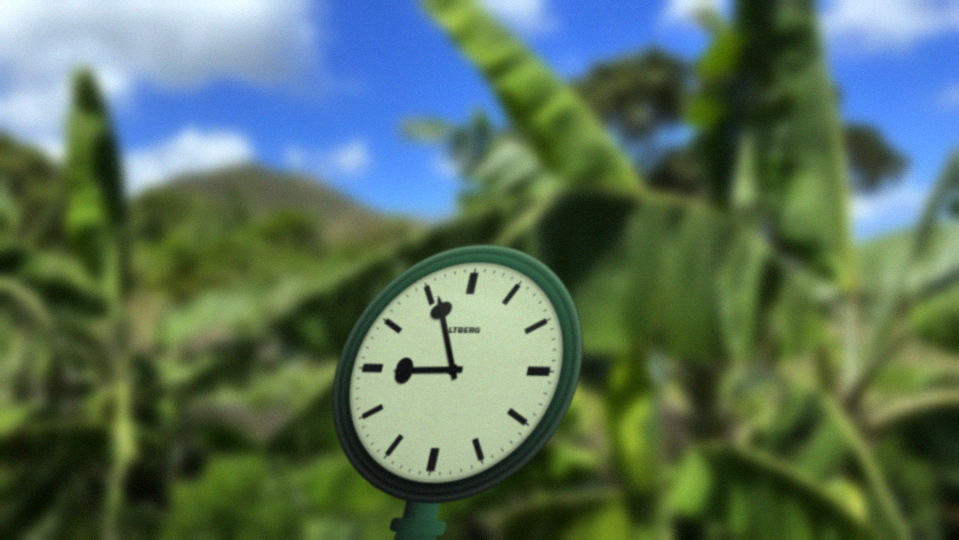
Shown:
8h56
